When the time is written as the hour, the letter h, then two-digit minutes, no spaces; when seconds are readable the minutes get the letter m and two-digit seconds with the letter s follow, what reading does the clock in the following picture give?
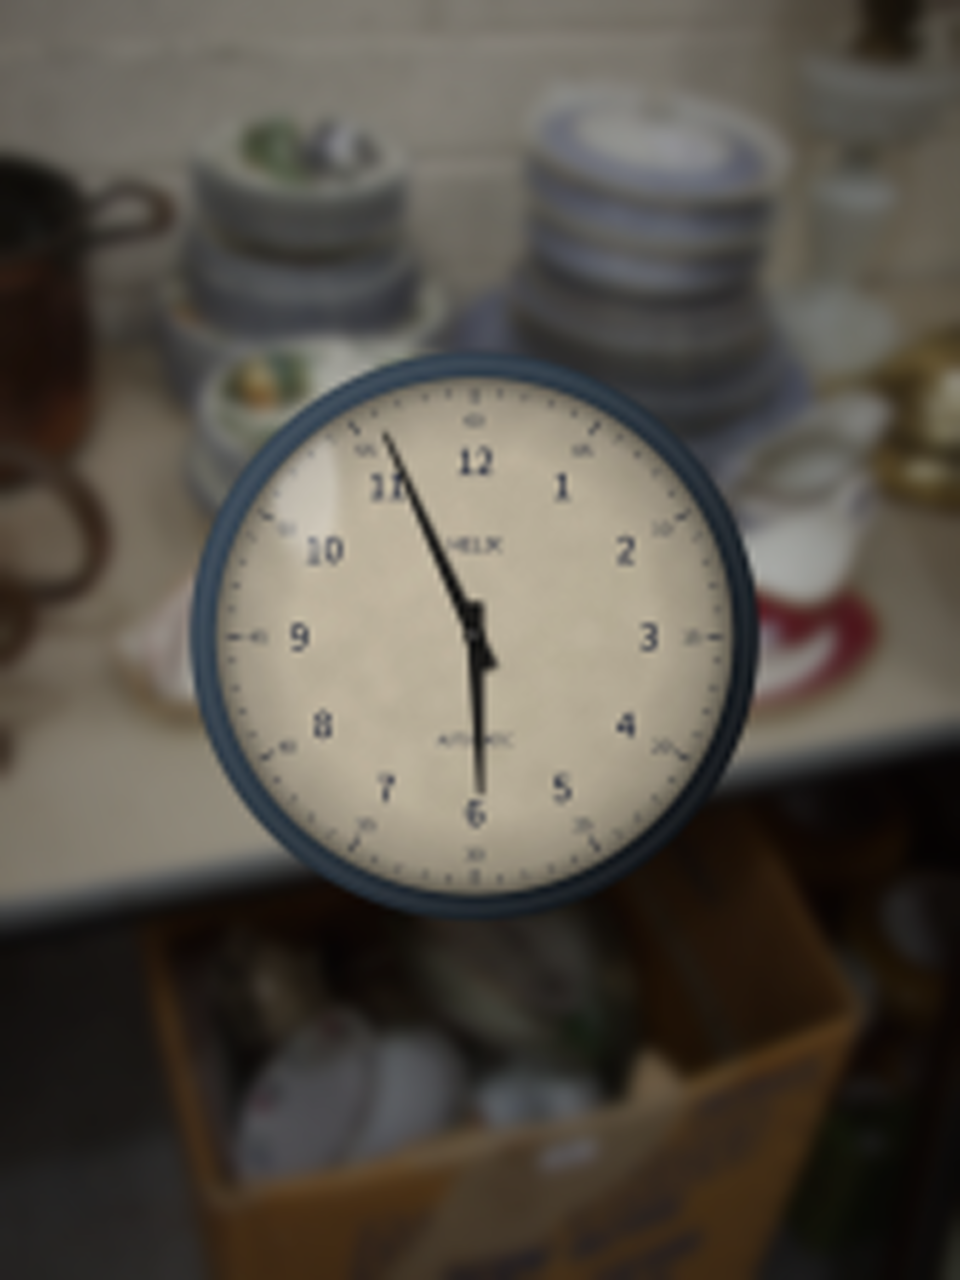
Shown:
5h56
